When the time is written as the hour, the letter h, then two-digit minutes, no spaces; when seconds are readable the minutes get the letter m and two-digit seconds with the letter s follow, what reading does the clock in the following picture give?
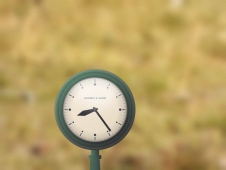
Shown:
8h24
